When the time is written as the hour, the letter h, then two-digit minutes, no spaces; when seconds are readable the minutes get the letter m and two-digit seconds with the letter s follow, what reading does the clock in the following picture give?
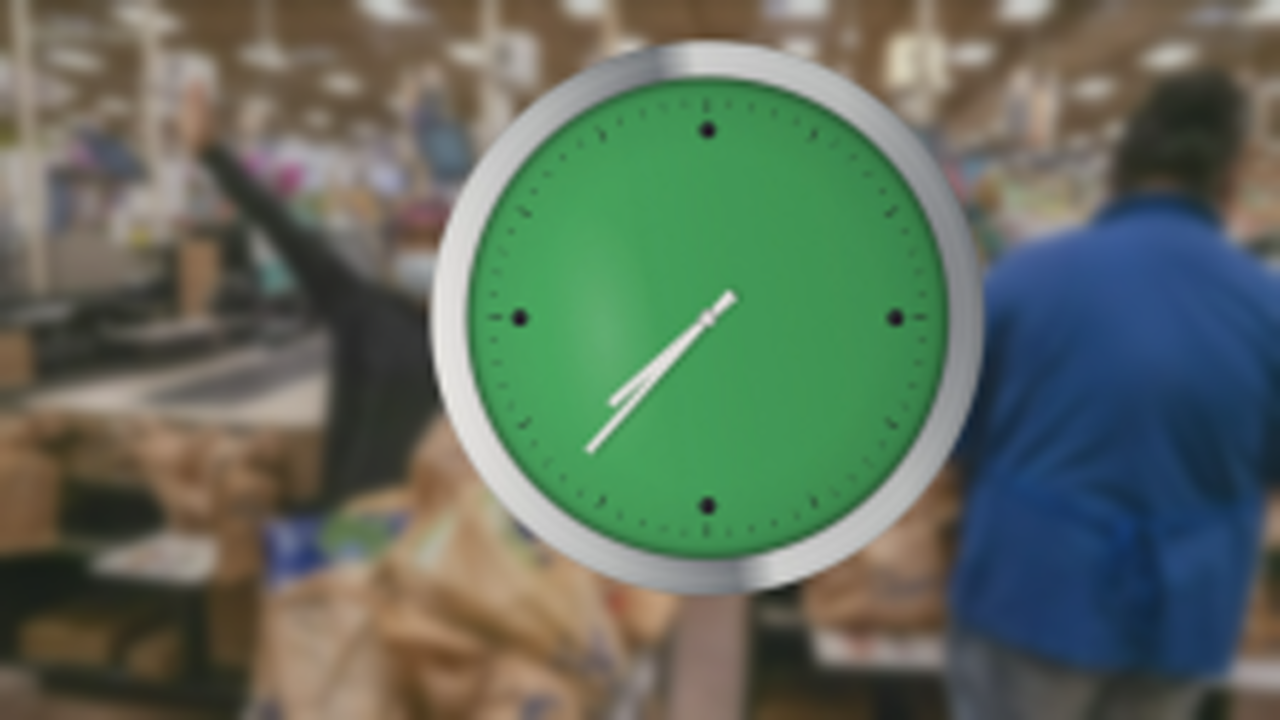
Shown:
7h37
